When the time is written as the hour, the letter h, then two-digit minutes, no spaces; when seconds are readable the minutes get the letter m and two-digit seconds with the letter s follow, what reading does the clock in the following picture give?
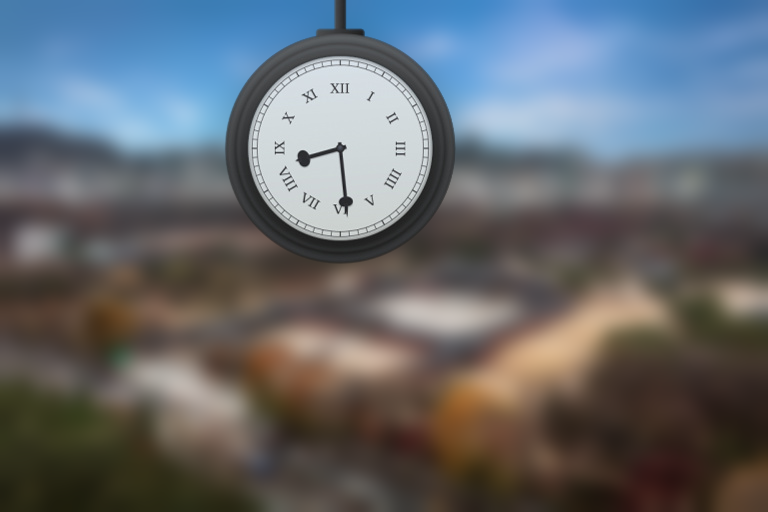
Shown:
8h29
